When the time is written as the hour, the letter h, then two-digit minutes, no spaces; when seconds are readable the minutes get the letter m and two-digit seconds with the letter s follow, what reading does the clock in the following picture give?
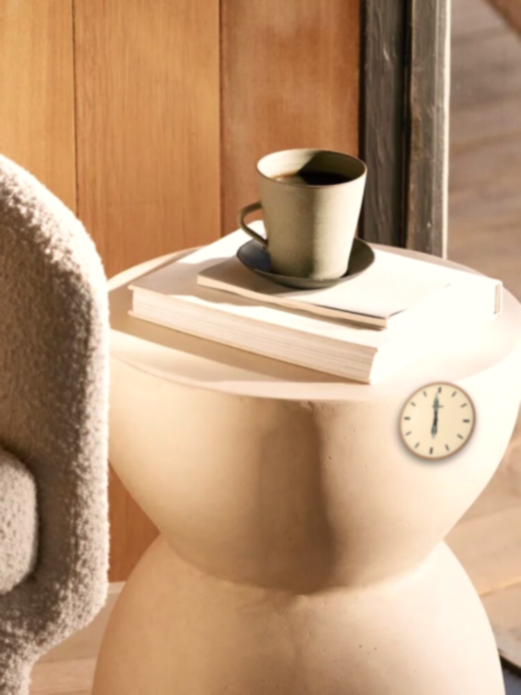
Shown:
5h59
